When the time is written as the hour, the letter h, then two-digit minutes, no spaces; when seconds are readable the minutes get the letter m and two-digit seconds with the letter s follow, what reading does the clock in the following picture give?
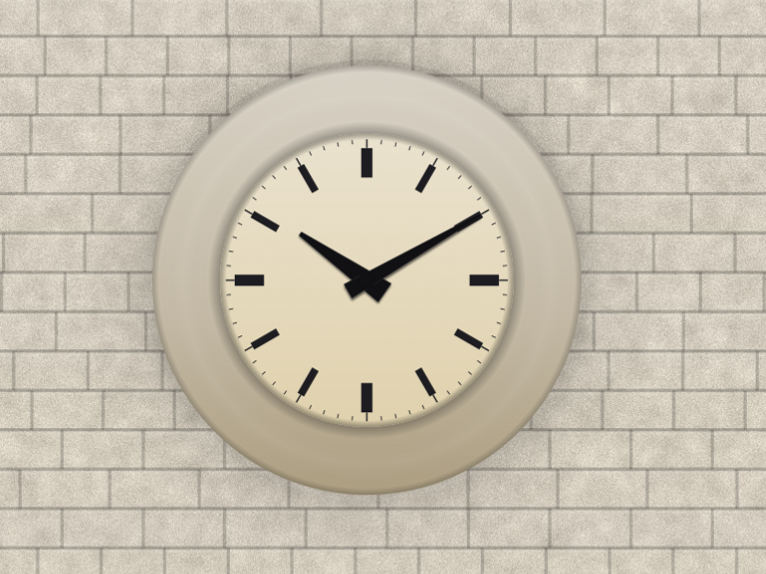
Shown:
10h10
